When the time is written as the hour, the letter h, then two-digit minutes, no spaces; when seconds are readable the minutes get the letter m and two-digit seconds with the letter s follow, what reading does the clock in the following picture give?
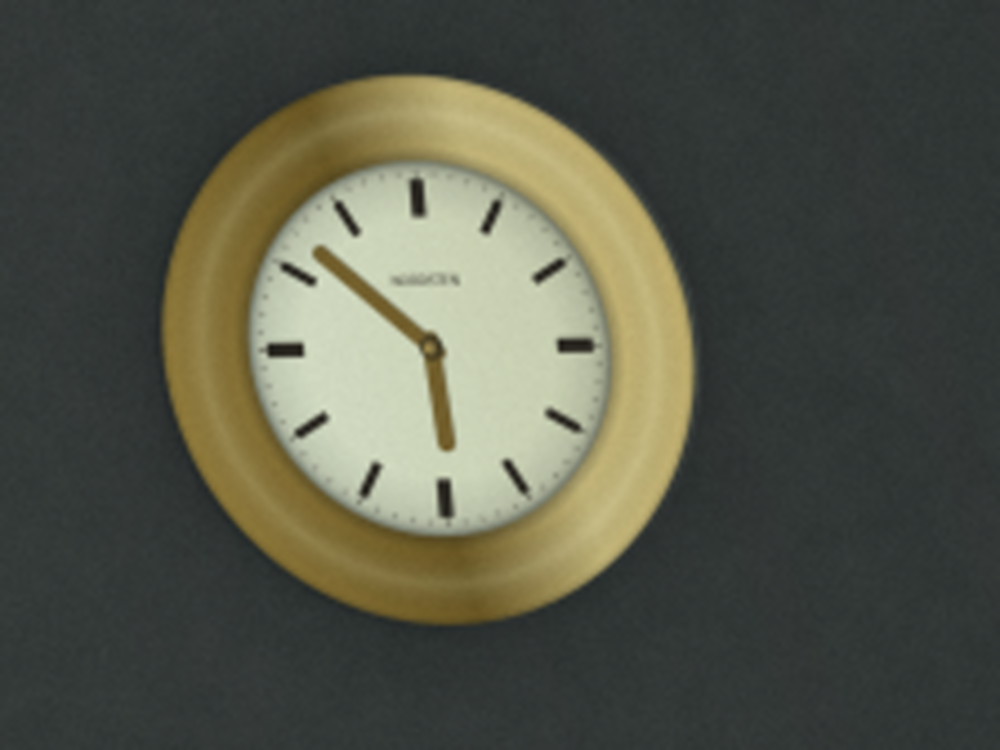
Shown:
5h52
